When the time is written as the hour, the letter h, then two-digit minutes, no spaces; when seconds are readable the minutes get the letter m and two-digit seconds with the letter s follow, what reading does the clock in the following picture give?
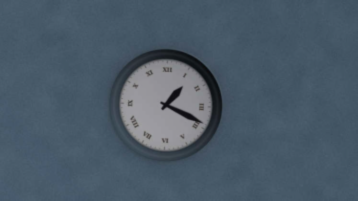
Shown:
1h19
